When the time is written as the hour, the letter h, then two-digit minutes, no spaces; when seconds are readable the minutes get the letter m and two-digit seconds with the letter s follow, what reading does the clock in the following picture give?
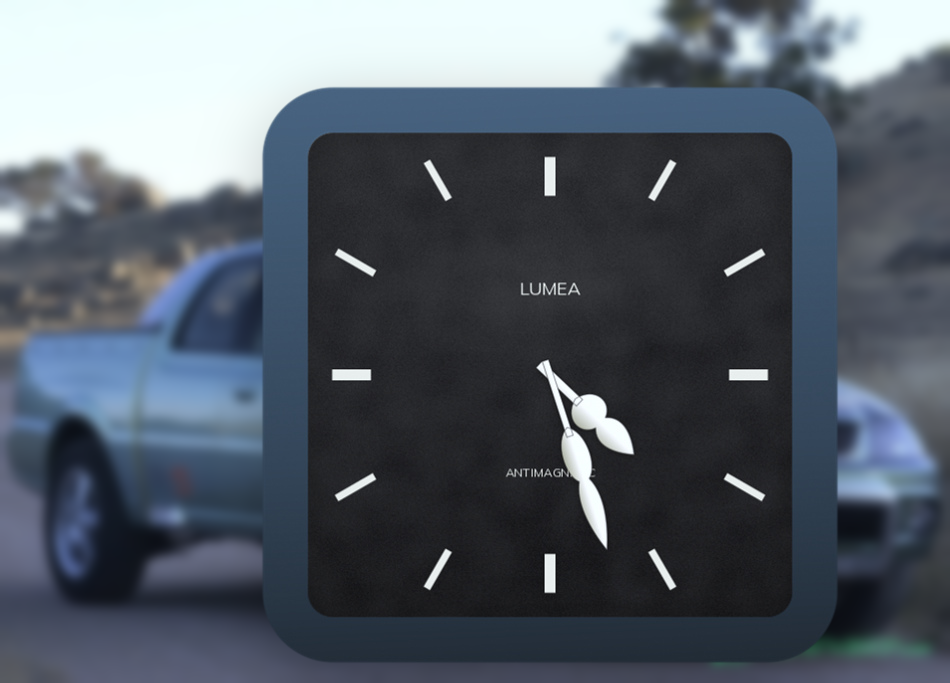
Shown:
4h27
